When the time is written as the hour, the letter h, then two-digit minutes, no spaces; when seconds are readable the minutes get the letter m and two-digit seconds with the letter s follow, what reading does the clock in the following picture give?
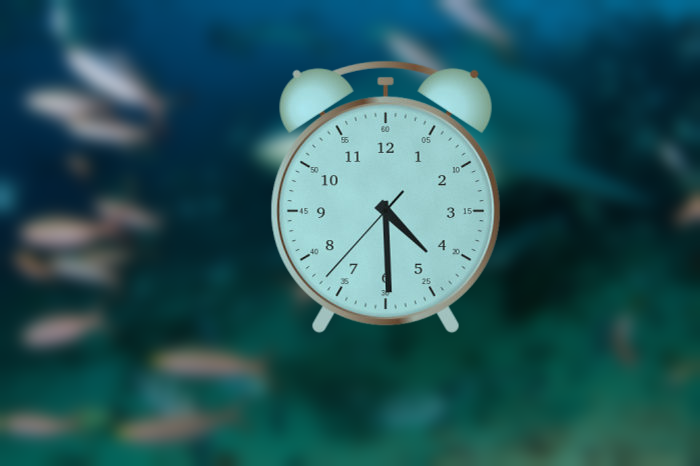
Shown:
4h29m37s
